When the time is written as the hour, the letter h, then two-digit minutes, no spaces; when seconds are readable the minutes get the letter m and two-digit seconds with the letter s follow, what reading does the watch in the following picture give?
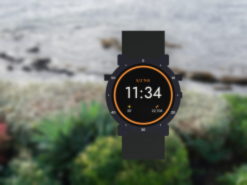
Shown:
11h34
